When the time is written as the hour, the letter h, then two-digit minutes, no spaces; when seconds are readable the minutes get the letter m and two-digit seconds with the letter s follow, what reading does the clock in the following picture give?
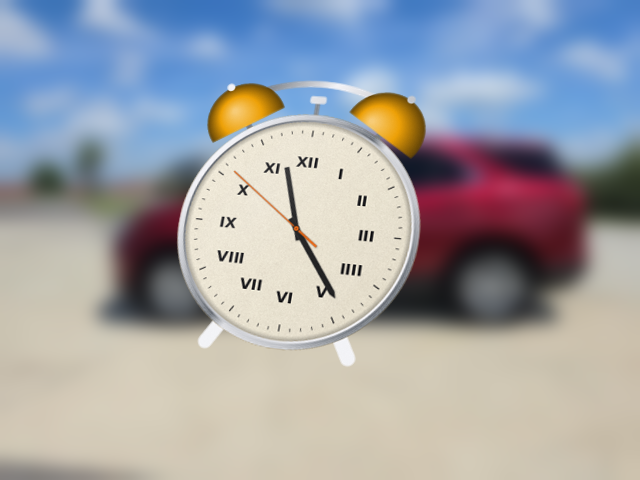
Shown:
11h23m51s
